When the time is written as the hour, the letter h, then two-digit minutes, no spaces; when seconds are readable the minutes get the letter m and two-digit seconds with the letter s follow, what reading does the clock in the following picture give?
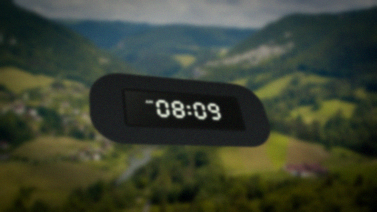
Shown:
8h09
